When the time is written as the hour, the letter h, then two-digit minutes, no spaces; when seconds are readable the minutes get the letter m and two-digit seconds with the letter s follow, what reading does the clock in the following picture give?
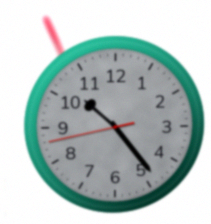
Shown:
10h23m43s
